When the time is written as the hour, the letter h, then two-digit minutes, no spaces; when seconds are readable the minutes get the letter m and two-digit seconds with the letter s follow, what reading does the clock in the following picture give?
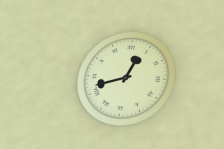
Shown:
12h42
